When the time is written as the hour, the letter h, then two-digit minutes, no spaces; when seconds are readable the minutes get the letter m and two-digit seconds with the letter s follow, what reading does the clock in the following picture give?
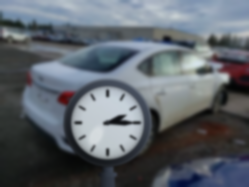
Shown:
2h15
